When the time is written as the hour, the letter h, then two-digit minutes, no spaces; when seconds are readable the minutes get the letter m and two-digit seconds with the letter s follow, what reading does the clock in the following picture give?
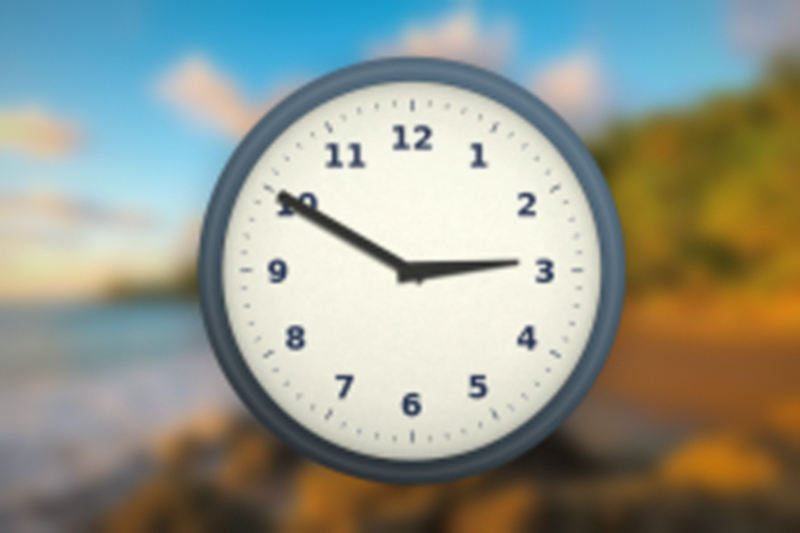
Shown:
2h50
